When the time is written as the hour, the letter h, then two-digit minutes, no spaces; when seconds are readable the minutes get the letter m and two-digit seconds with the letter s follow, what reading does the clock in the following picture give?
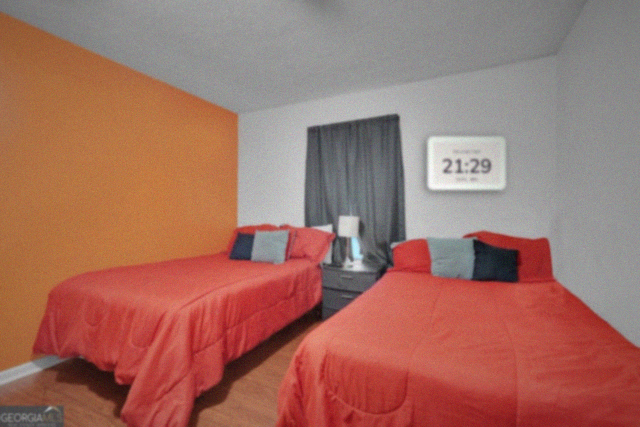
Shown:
21h29
